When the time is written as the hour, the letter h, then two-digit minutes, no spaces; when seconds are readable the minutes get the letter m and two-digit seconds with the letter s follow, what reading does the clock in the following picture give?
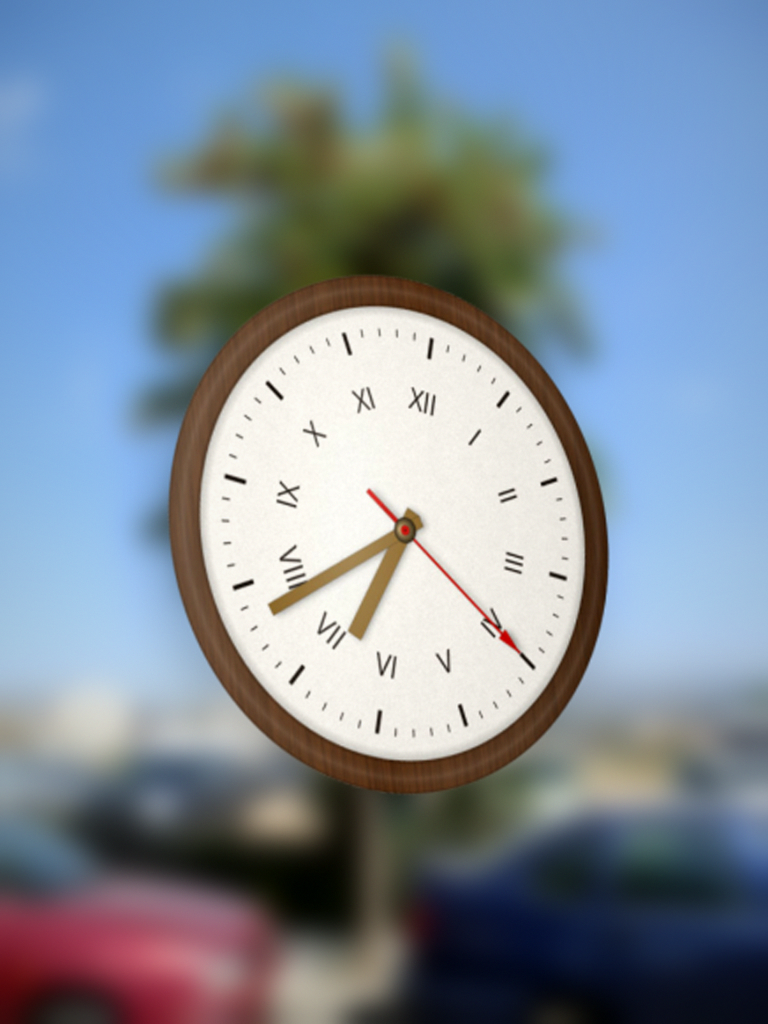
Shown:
6h38m20s
